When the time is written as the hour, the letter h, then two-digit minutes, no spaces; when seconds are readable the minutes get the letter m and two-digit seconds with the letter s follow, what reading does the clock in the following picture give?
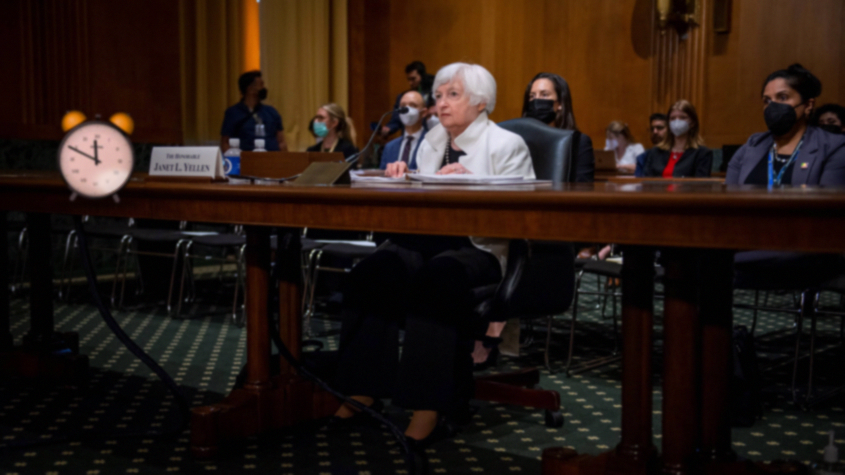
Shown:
11h49
